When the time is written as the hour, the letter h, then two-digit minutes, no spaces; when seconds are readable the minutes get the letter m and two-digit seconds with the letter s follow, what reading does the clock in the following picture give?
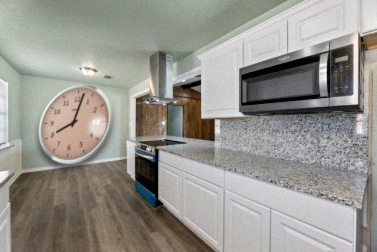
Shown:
8h02
